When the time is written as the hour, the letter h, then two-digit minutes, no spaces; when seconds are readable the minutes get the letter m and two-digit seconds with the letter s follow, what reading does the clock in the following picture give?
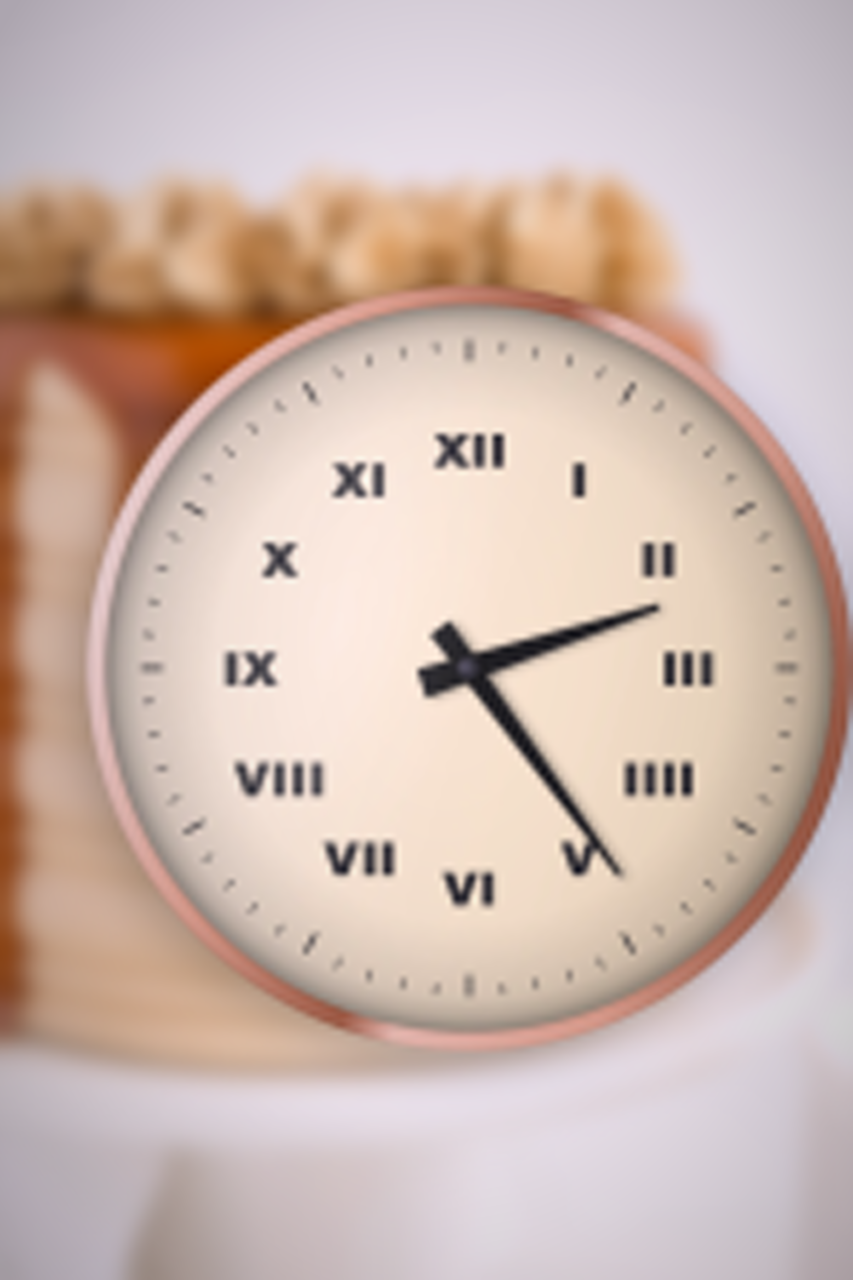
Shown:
2h24
